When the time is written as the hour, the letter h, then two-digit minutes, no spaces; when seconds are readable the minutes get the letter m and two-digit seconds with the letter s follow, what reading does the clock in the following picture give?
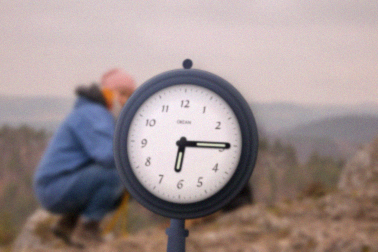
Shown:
6h15
